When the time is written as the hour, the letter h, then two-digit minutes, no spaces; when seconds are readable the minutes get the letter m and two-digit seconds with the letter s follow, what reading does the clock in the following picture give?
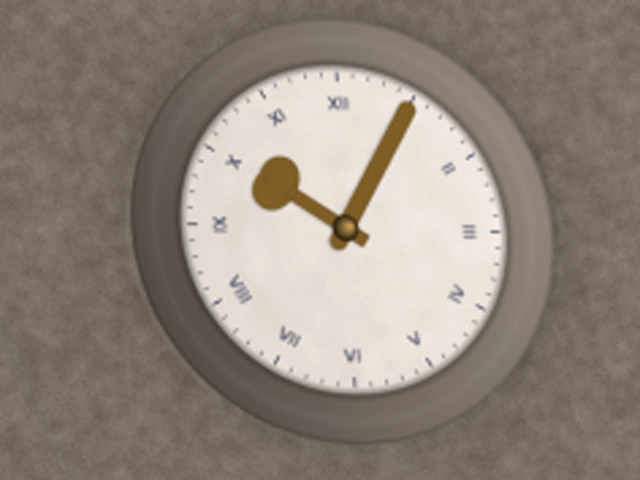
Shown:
10h05
